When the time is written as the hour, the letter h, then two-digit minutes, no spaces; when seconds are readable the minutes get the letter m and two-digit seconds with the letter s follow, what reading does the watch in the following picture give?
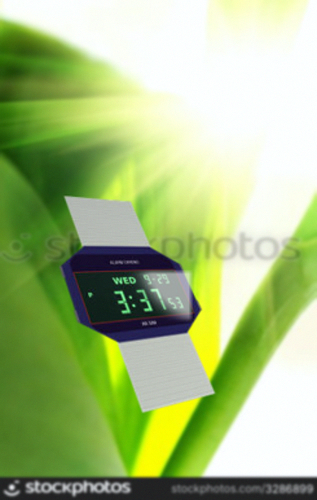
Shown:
3h37m53s
